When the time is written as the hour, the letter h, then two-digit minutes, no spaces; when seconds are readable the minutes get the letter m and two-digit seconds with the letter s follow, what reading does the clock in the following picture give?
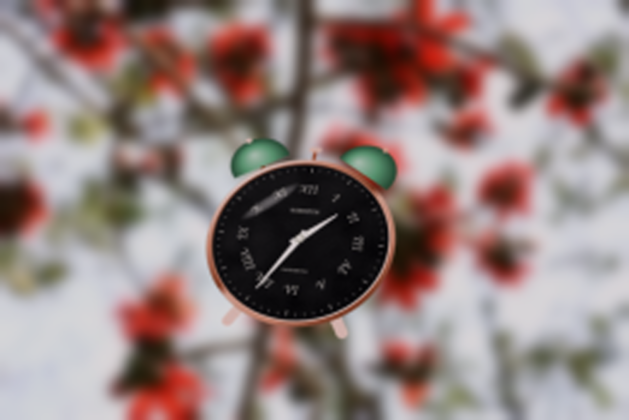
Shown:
1h35
